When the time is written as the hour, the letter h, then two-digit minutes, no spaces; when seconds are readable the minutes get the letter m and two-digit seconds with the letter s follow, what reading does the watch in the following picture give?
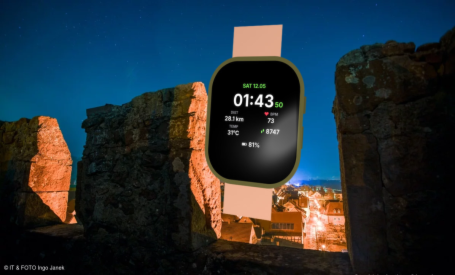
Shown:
1h43
